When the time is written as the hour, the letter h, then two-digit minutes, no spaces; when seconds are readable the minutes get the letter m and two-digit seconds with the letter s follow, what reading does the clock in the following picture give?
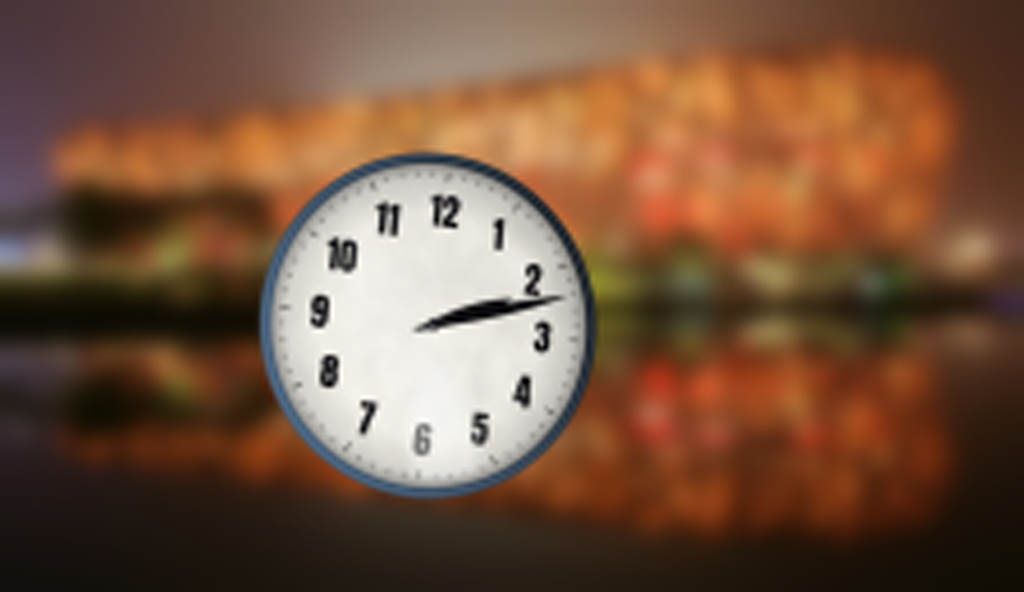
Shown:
2h12
